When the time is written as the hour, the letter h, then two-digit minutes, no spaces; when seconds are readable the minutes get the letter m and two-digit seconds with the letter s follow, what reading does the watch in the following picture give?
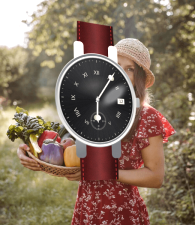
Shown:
6h06
